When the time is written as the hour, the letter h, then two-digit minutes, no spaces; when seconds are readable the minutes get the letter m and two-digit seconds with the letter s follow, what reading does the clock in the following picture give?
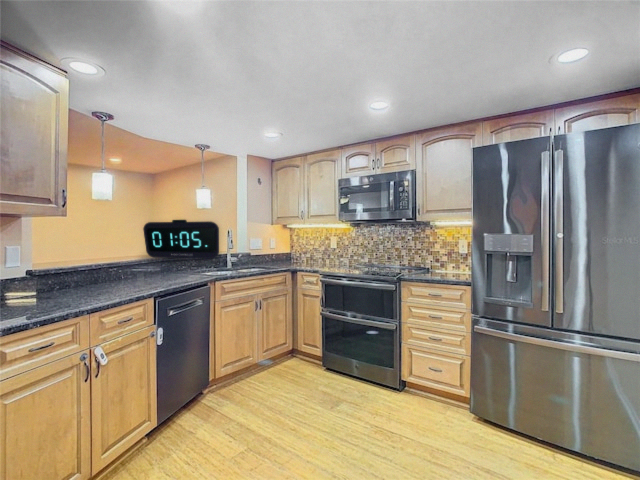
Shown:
1h05
